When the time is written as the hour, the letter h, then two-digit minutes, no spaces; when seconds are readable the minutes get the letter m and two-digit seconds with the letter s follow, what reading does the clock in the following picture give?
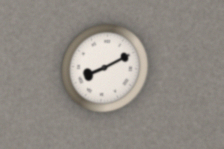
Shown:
8h10
